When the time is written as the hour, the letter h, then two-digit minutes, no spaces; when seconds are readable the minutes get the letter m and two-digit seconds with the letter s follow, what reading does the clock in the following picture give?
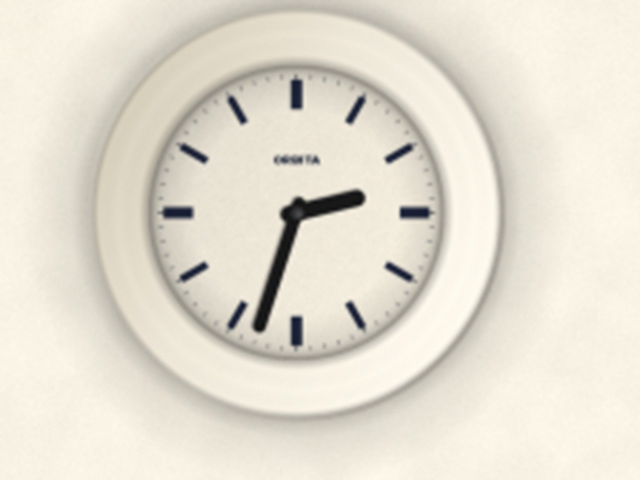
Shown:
2h33
